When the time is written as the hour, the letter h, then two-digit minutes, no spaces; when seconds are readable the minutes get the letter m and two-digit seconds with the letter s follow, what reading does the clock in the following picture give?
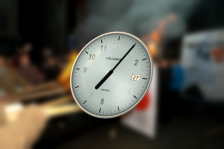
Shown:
7h05
